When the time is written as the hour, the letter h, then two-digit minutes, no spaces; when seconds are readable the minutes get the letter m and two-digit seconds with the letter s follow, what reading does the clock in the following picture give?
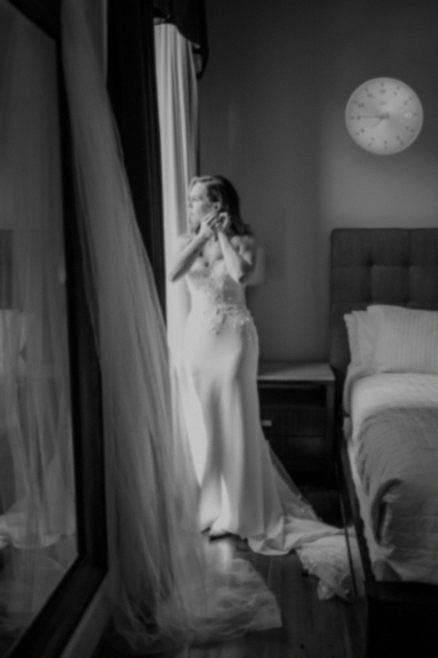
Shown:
7h46
